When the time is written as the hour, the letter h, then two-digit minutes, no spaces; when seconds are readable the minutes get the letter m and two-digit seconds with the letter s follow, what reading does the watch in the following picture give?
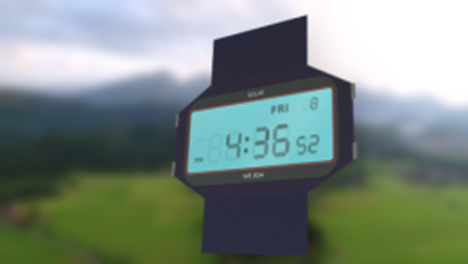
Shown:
4h36m52s
